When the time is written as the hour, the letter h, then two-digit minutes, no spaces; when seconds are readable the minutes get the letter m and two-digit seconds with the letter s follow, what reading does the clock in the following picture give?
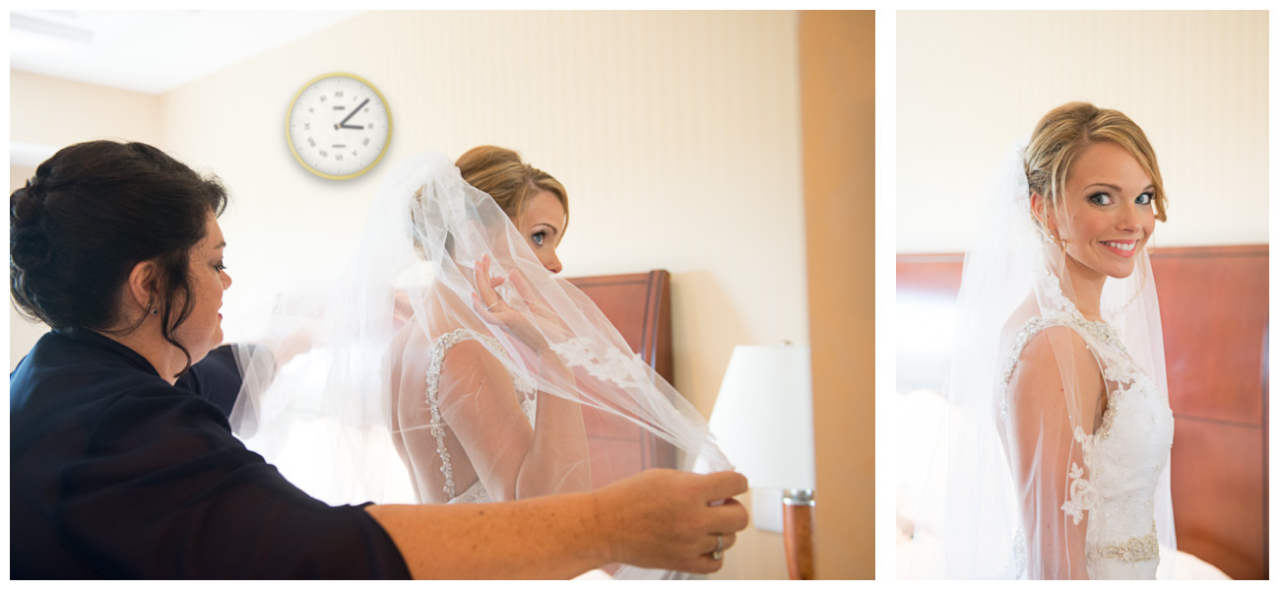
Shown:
3h08
